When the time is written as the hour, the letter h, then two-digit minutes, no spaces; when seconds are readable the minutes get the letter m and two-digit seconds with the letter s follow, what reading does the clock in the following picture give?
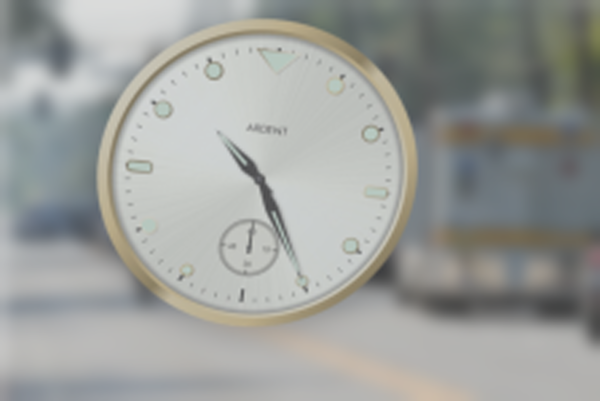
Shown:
10h25
